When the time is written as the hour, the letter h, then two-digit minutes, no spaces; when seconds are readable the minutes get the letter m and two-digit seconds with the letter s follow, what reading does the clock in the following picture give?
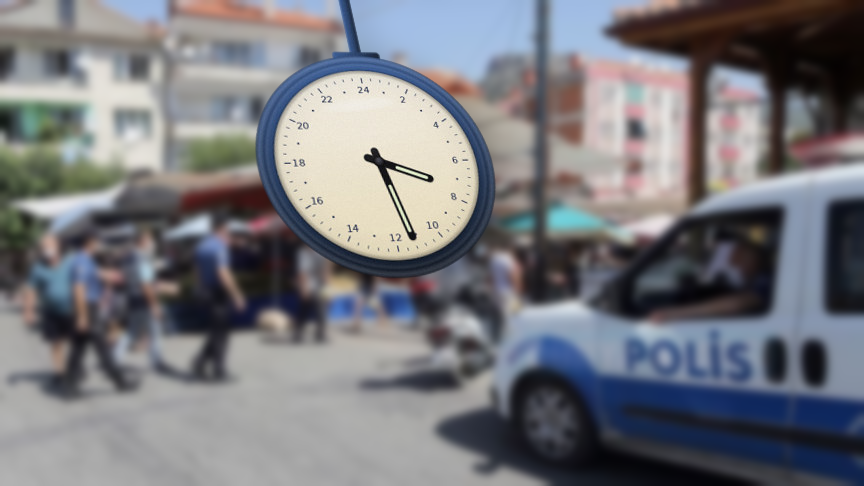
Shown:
7h28
